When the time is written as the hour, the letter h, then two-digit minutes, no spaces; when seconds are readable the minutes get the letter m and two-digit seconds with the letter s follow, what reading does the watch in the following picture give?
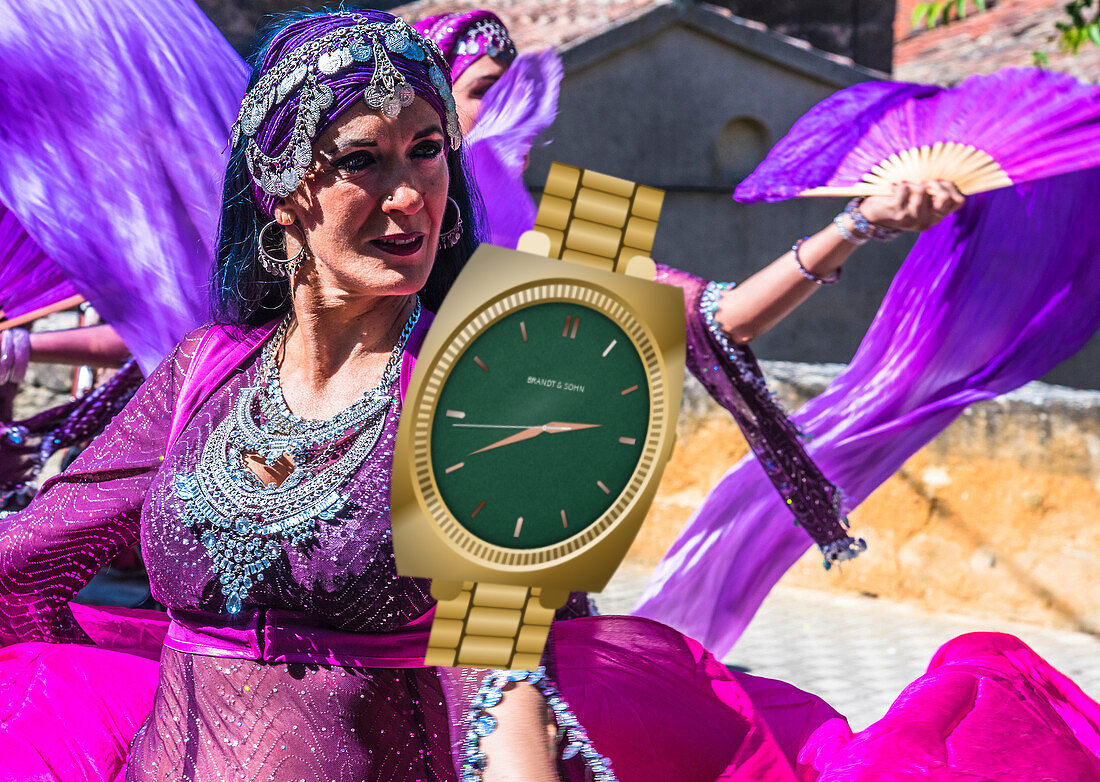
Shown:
2h40m44s
